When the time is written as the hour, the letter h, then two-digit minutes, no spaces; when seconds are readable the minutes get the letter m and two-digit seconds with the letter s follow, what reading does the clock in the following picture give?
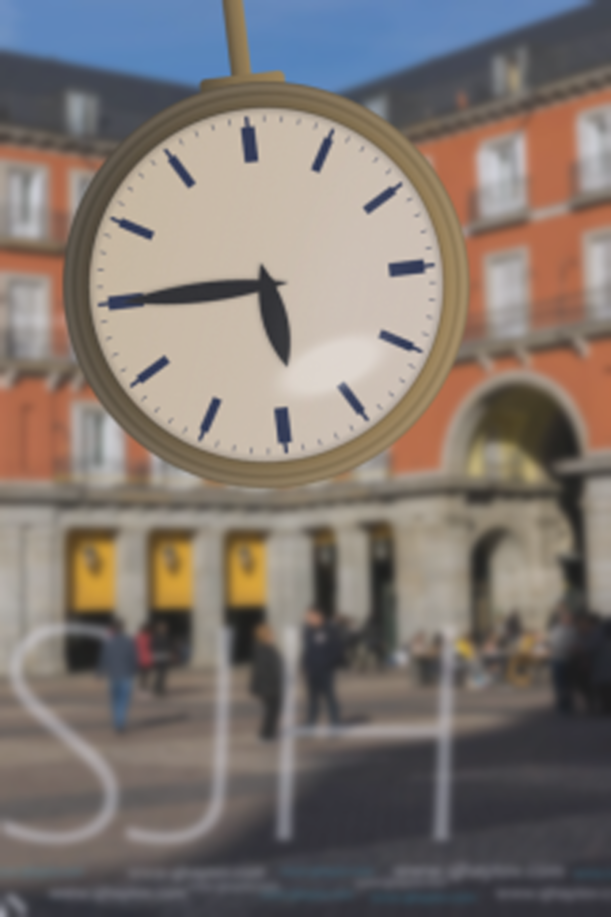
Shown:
5h45
